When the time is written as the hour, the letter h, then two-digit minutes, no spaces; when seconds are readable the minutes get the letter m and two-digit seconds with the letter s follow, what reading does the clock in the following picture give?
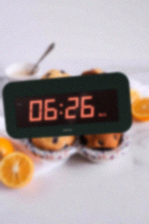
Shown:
6h26
